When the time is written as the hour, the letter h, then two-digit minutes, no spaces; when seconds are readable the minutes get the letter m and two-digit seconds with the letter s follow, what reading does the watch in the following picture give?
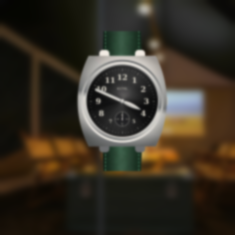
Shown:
3h49
